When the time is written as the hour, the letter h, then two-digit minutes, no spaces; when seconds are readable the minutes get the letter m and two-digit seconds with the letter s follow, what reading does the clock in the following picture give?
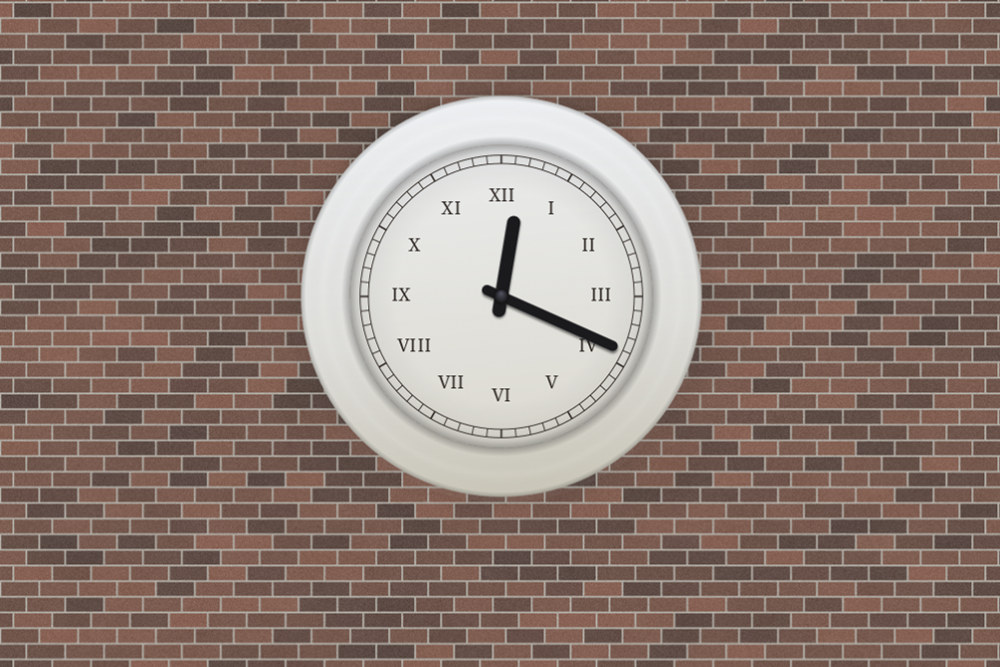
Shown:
12h19
